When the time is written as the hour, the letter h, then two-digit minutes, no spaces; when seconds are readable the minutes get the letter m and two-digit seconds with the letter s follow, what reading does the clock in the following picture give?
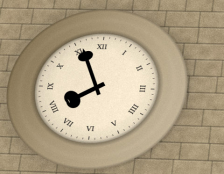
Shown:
7h56
